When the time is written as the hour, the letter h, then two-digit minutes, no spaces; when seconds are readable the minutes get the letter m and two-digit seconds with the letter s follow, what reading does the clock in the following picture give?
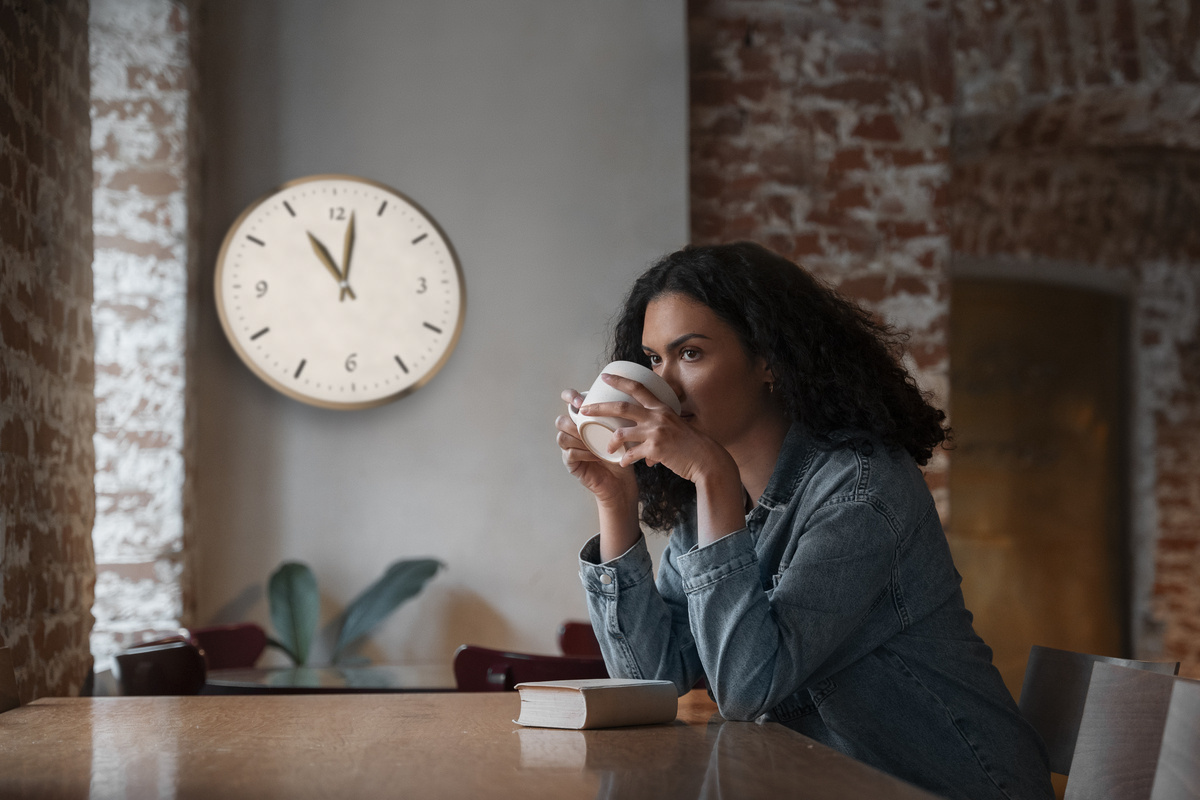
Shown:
11h02
